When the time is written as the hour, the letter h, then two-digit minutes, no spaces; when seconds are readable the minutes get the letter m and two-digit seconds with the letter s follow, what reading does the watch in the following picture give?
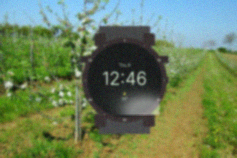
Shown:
12h46
